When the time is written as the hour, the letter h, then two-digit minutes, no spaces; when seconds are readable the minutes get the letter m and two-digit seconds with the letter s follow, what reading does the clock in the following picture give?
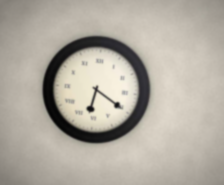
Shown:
6h20
